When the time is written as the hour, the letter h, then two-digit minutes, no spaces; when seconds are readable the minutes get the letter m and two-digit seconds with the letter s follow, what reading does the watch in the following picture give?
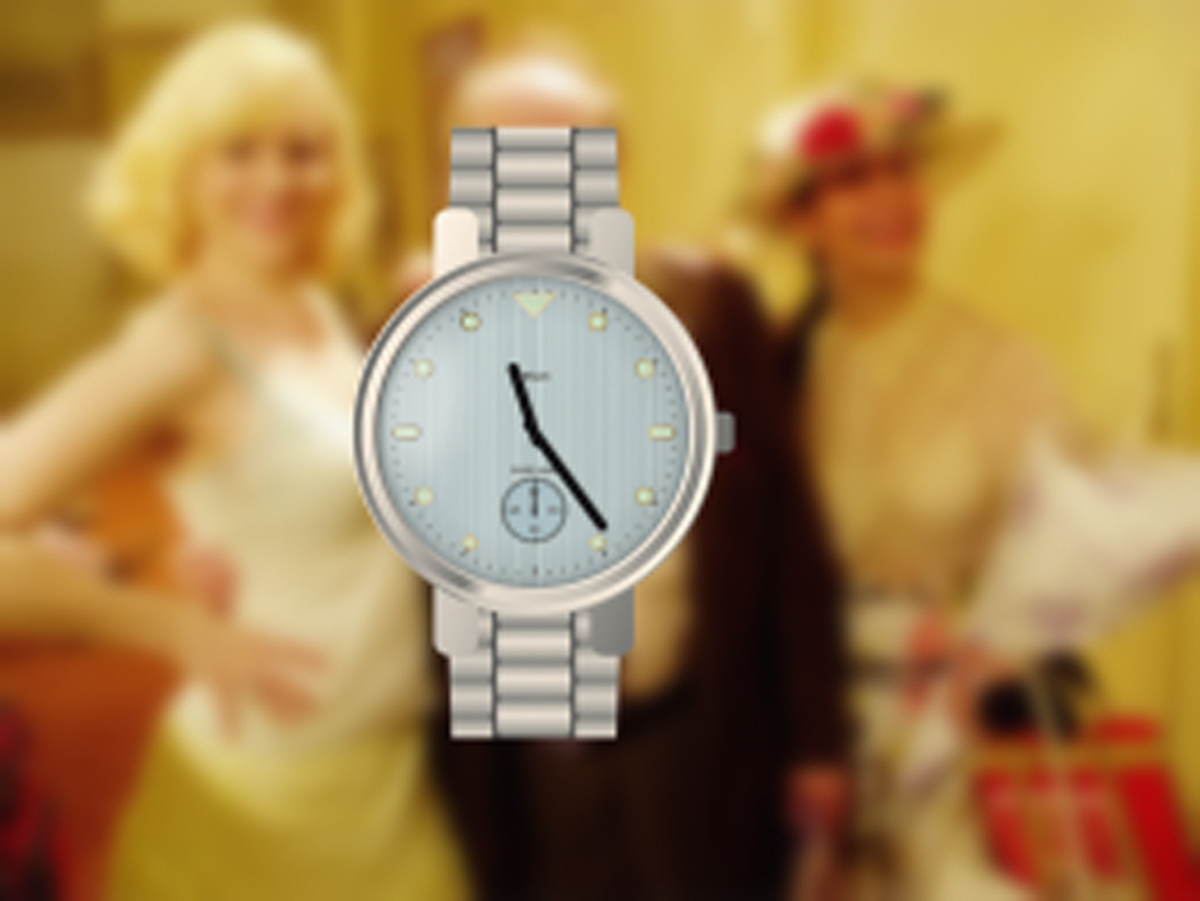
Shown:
11h24
